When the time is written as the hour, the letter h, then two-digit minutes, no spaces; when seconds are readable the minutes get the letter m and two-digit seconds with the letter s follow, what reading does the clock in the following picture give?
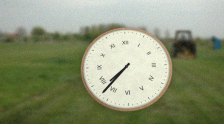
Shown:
7h37
